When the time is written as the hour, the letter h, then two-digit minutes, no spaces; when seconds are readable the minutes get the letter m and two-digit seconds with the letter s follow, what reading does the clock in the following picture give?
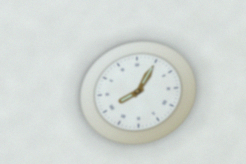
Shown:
8h05
